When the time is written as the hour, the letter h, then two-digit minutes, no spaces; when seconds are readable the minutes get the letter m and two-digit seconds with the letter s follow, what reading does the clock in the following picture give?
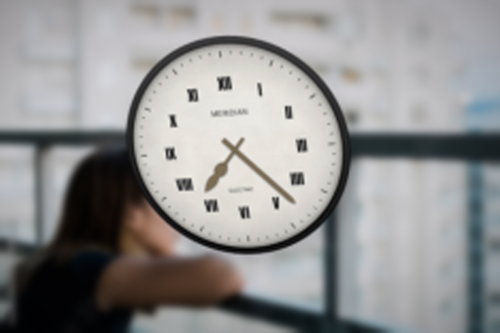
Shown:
7h23
